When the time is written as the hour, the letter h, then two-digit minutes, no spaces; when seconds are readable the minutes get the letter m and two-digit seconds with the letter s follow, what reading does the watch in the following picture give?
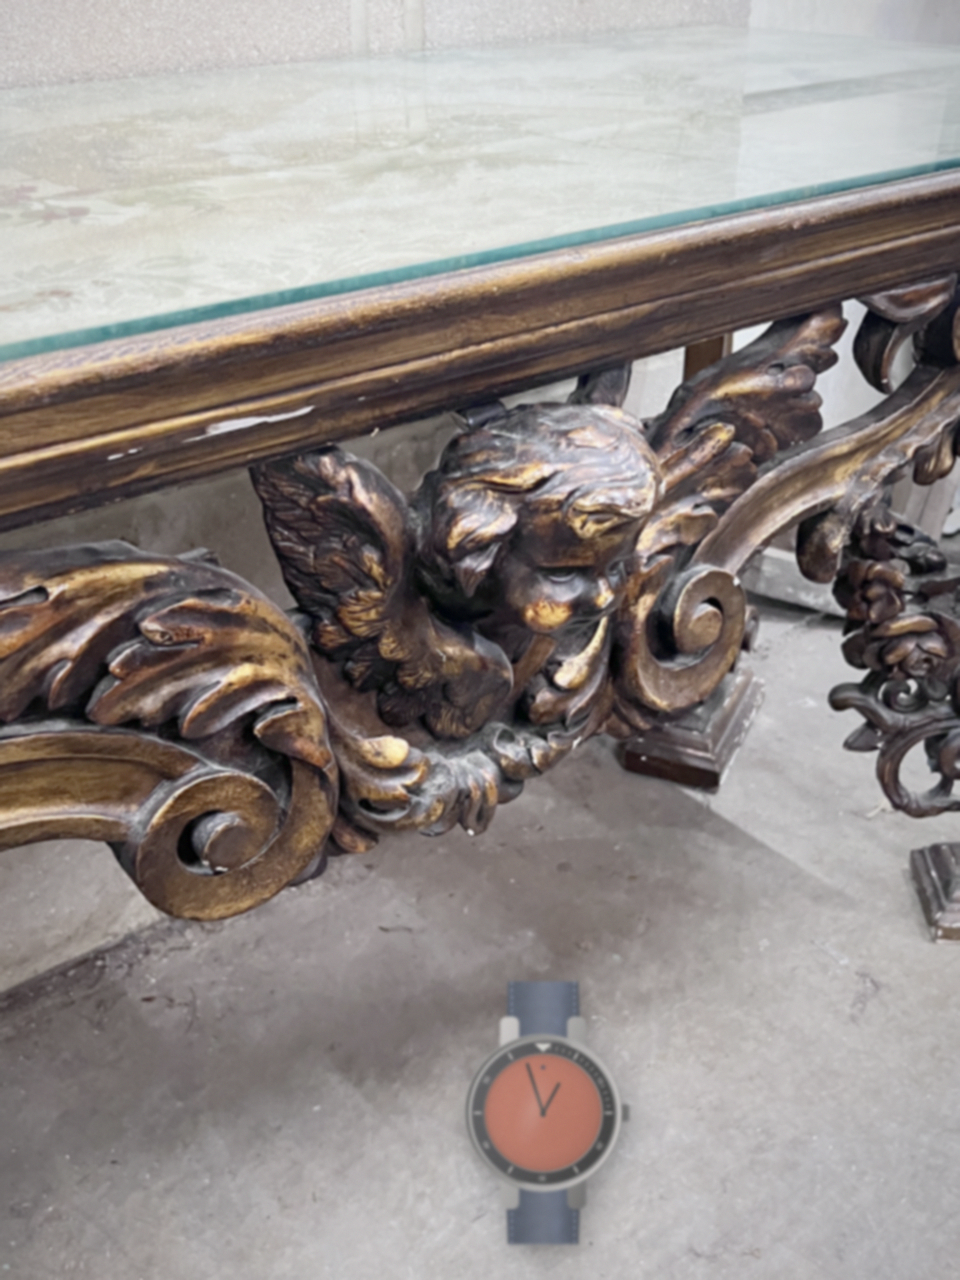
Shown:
12h57
